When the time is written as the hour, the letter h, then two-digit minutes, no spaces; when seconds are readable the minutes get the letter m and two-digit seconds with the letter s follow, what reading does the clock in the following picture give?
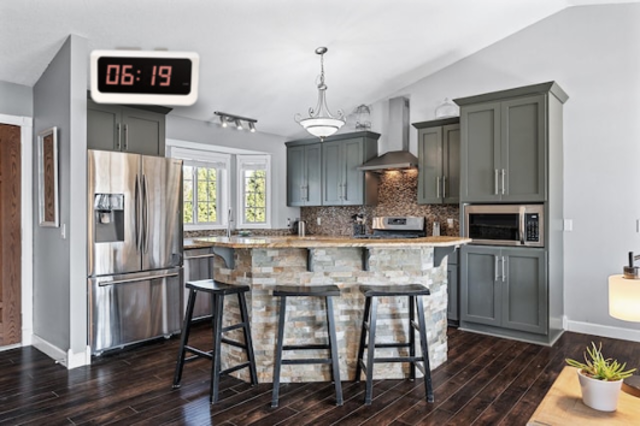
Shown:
6h19
